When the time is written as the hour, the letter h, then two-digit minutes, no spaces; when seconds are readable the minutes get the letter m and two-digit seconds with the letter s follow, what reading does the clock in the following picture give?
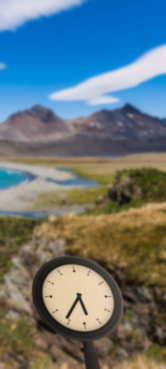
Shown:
5h36
